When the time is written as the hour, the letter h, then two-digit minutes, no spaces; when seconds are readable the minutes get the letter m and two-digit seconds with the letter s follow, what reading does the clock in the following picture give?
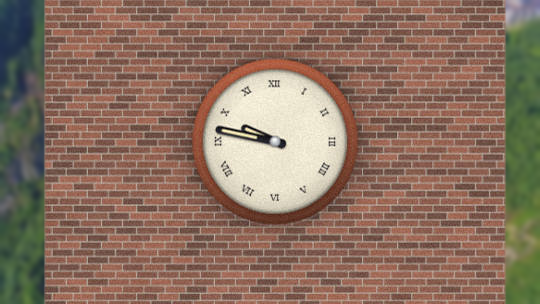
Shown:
9h47
